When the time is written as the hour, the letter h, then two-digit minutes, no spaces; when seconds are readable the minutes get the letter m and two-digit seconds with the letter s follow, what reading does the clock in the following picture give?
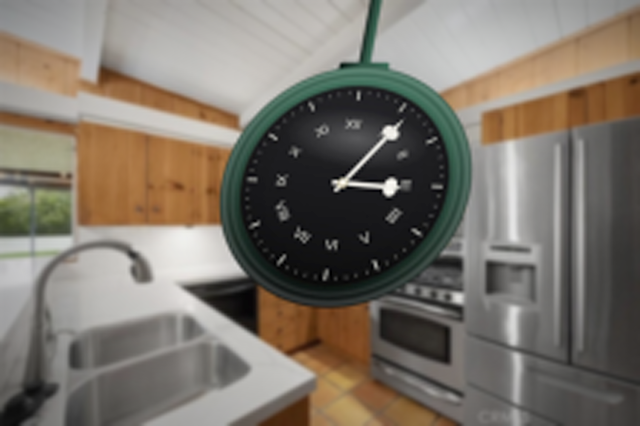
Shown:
3h06
